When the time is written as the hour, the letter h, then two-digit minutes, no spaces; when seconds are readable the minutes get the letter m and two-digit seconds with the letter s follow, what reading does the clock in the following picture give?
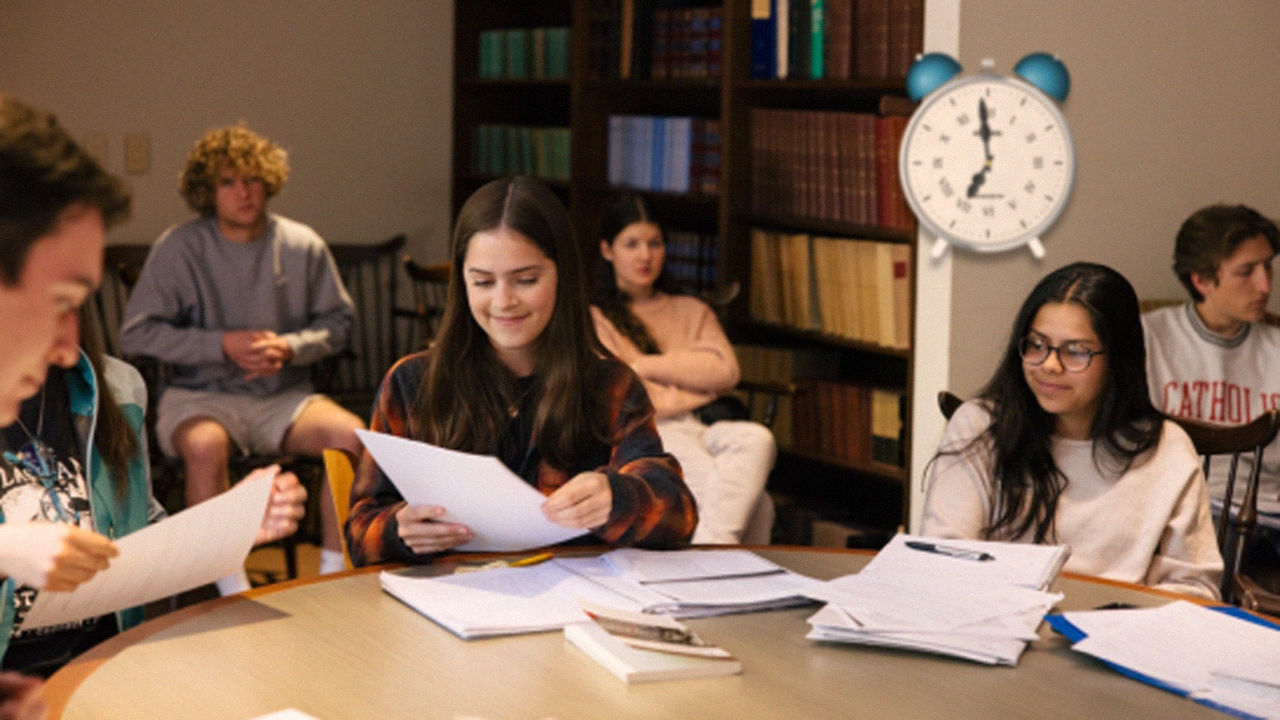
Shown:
6h59
